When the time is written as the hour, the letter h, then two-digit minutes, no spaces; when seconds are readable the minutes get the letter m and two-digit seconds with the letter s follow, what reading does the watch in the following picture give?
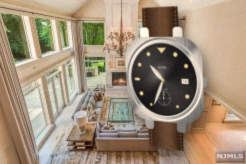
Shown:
10h34
